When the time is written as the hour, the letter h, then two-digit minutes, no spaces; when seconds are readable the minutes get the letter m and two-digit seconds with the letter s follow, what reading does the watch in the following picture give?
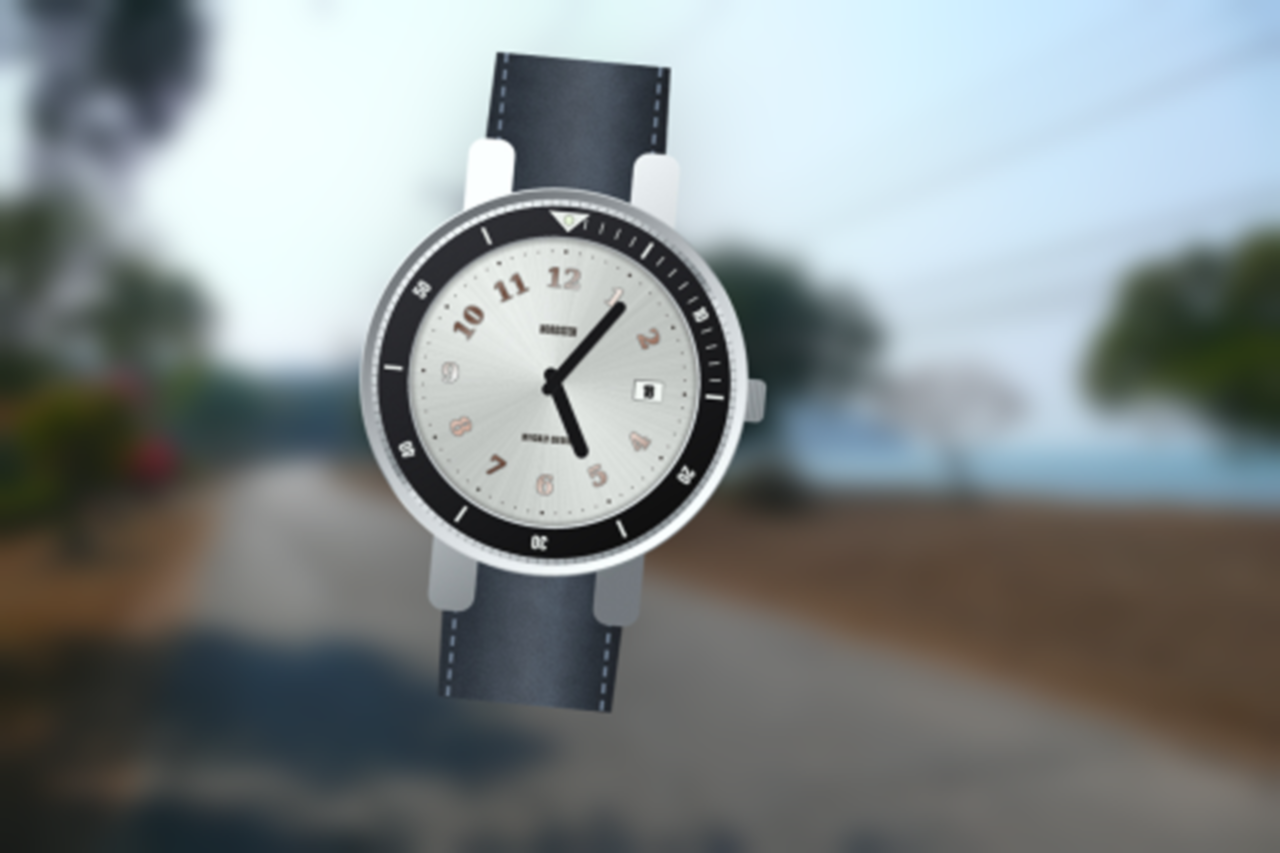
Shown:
5h06
